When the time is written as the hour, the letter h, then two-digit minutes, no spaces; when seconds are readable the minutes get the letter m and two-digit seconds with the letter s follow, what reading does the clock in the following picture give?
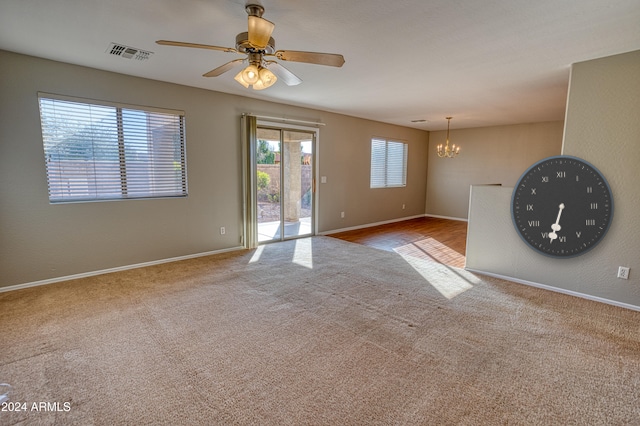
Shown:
6h33
